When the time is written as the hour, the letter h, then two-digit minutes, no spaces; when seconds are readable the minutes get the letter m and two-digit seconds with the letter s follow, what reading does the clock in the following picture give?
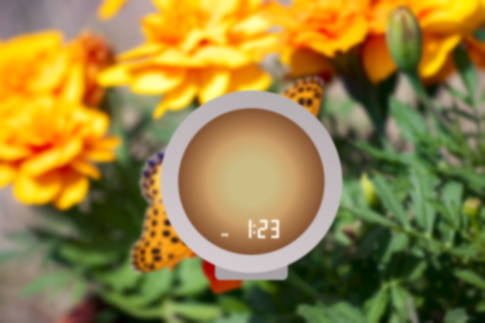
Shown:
1h23
